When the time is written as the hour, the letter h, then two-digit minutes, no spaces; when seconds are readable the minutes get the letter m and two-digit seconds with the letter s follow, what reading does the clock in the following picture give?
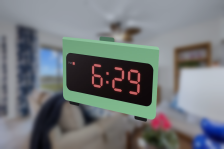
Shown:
6h29
